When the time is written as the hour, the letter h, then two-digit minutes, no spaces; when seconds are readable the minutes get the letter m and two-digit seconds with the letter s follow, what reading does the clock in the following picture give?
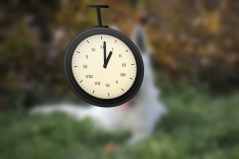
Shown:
1h01
